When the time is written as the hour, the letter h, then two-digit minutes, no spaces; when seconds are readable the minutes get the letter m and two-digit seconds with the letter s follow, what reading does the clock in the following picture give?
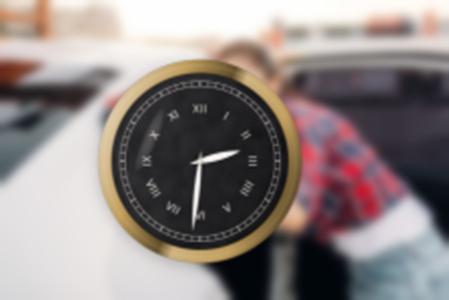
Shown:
2h31
